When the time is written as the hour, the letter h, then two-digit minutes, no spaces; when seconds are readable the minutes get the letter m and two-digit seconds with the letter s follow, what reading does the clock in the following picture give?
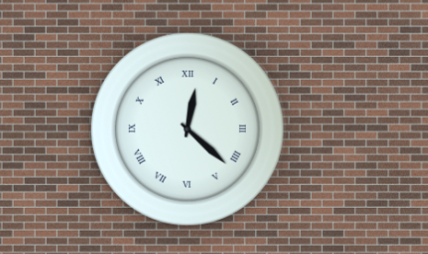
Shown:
12h22
